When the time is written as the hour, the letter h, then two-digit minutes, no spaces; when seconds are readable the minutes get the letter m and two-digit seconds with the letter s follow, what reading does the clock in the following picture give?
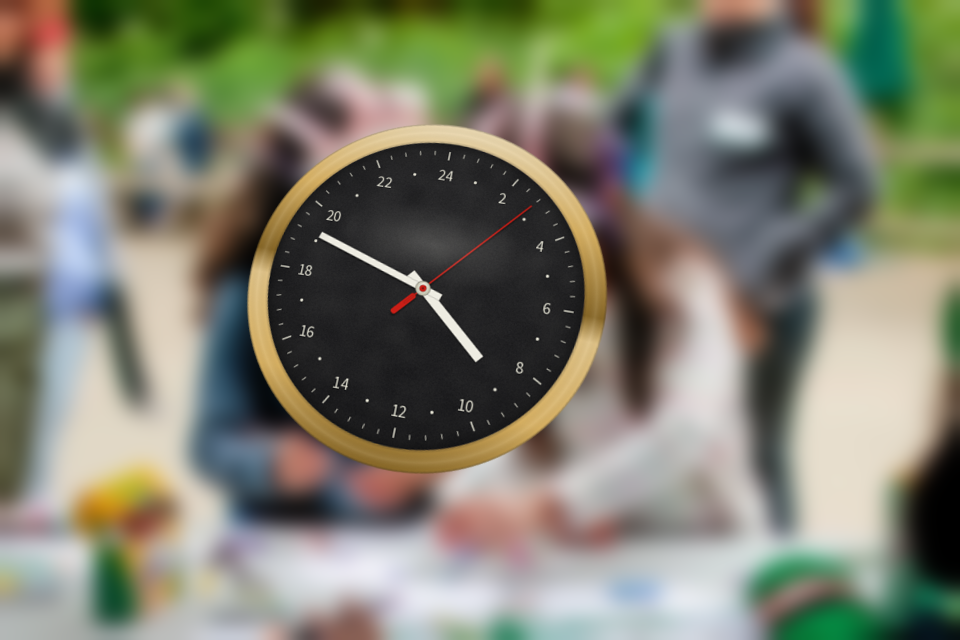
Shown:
8h48m07s
